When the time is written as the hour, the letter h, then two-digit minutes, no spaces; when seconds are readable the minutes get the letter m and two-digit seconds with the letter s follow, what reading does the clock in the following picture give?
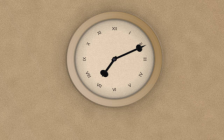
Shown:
7h11
